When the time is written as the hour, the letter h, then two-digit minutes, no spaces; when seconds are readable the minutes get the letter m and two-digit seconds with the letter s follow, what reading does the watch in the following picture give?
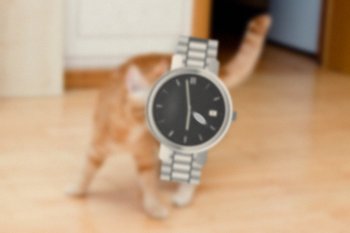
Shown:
5h58
